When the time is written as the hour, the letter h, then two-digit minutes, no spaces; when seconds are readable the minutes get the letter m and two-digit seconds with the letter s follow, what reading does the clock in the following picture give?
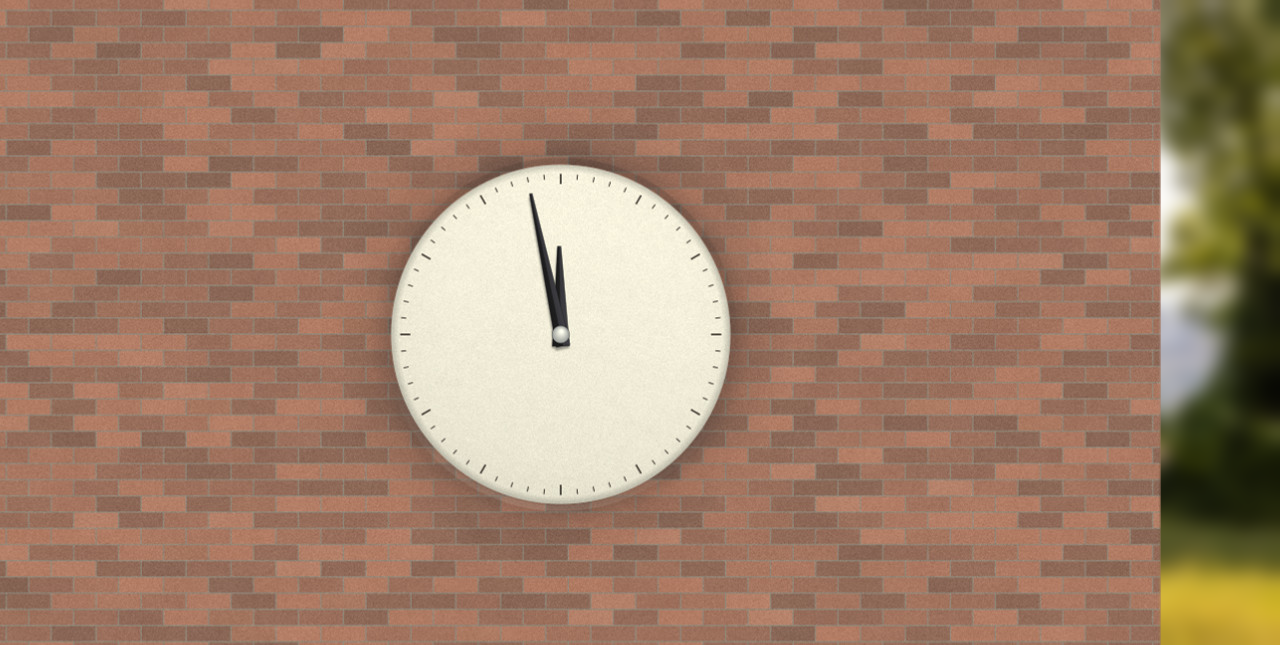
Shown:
11h58
